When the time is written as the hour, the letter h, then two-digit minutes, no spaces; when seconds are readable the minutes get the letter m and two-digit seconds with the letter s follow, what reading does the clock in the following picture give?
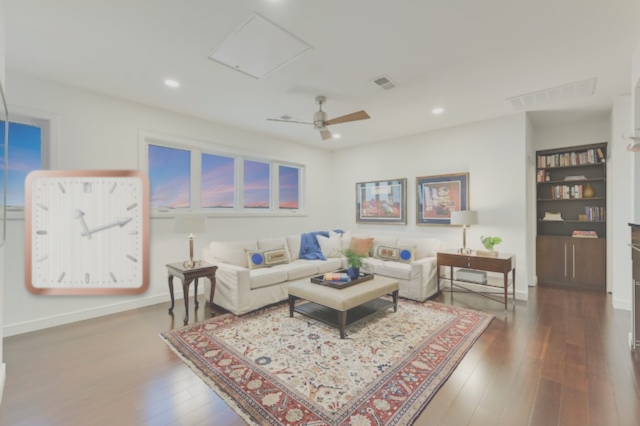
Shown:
11h12
